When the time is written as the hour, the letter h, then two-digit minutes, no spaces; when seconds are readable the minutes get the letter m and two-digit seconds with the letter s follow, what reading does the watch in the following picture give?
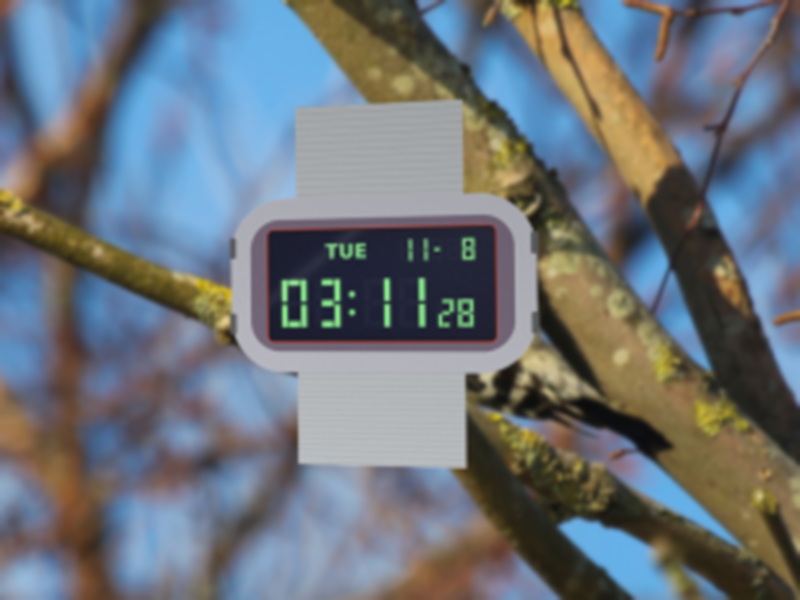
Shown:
3h11m28s
